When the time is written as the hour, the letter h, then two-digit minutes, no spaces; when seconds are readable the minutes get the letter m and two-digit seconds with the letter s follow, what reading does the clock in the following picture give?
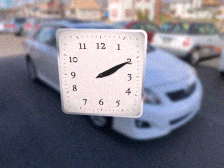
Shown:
2h10
